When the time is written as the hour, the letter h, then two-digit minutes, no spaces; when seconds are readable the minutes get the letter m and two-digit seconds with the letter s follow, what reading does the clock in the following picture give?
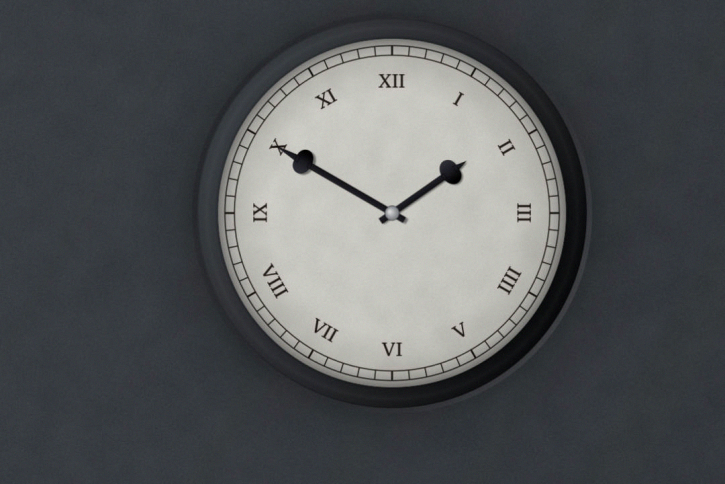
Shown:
1h50
